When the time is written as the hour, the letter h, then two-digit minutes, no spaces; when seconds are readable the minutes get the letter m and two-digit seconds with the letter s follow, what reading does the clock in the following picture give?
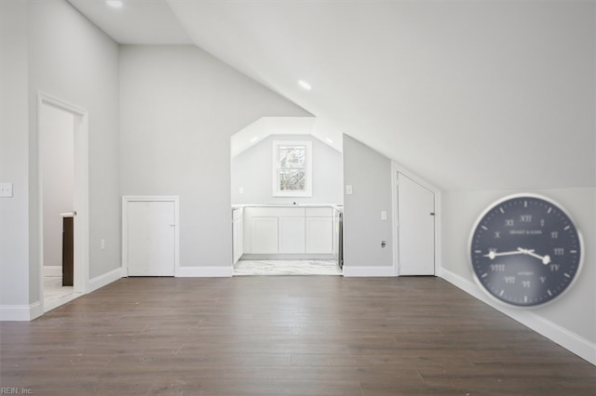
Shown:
3h44
